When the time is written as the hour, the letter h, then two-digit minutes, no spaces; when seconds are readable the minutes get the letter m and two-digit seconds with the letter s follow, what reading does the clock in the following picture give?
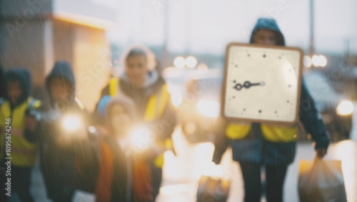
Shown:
8h43
